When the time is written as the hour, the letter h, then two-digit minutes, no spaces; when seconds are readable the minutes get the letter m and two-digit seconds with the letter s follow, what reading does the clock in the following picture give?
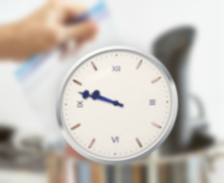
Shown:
9h48
